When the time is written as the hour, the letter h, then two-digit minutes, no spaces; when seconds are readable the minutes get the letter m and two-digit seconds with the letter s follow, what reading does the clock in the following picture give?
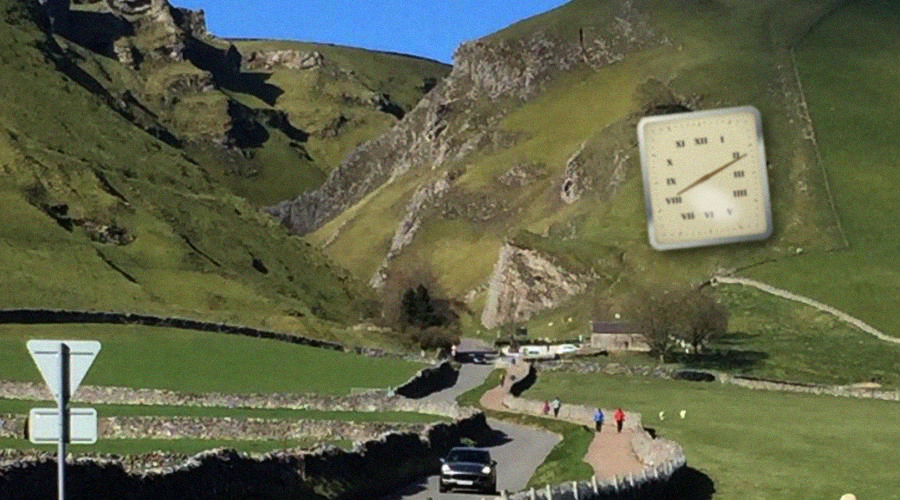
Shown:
8h11
